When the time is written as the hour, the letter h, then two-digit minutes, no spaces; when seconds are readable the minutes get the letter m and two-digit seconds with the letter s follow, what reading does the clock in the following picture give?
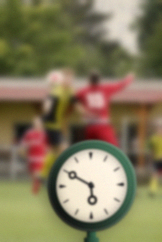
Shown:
5h50
